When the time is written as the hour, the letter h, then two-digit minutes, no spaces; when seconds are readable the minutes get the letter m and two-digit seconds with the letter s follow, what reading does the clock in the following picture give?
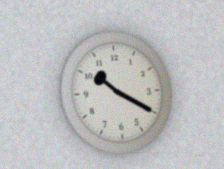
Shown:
10h20
